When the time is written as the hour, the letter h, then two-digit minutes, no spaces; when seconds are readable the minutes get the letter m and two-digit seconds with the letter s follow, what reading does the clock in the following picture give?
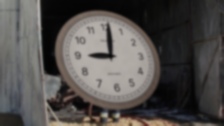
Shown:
9h01
